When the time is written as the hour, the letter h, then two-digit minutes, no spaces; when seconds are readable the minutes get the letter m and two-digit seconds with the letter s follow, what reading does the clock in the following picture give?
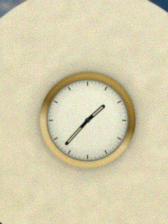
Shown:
1h37
